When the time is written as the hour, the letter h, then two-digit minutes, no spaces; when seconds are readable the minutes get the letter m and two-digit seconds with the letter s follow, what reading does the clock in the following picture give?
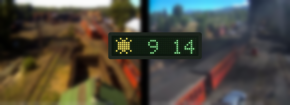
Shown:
9h14
